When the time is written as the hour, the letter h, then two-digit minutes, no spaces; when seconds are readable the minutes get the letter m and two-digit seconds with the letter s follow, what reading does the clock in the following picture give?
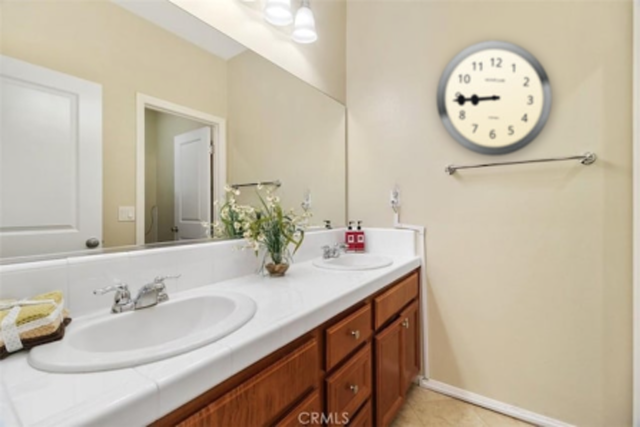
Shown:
8h44
